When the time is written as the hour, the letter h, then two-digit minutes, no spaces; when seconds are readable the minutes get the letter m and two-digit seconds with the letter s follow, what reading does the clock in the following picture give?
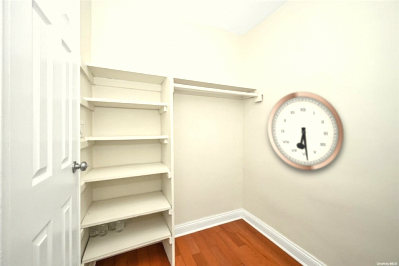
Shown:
6h29
